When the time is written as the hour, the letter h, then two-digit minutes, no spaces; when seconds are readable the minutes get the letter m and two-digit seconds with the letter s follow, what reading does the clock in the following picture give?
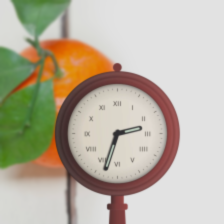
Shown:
2h33
